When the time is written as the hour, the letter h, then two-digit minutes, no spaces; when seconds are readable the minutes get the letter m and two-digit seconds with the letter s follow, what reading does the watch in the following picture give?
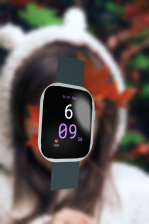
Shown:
6h09
